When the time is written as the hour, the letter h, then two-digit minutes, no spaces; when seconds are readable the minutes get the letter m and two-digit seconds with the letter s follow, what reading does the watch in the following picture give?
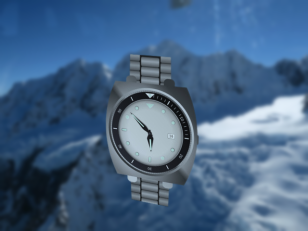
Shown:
5h52
